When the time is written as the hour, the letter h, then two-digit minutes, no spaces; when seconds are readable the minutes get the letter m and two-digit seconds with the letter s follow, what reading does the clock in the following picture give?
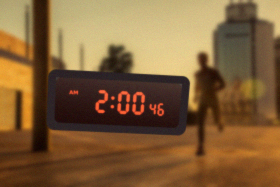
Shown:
2h00m46s
